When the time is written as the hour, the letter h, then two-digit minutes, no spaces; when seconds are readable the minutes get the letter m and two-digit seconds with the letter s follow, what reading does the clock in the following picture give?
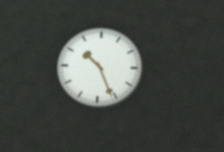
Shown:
10h26
